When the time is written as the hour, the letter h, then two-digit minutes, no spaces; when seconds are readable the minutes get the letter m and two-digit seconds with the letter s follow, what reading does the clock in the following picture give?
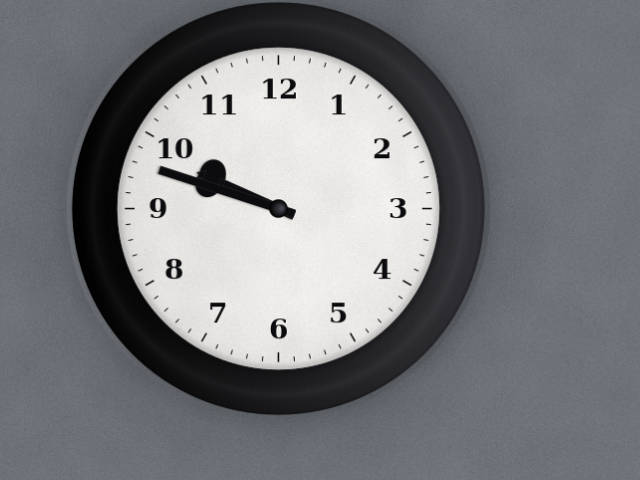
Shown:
9h48
